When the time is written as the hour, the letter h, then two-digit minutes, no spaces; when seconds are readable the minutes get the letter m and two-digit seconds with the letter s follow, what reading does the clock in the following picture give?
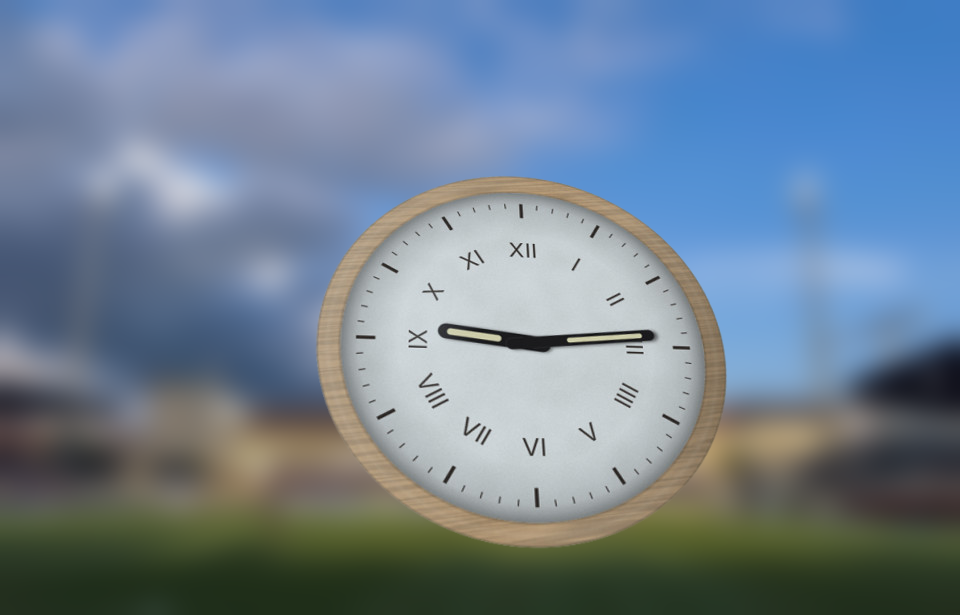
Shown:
9h14
